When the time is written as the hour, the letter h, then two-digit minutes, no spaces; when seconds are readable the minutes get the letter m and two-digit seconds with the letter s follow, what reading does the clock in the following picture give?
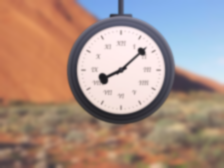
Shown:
8h08
